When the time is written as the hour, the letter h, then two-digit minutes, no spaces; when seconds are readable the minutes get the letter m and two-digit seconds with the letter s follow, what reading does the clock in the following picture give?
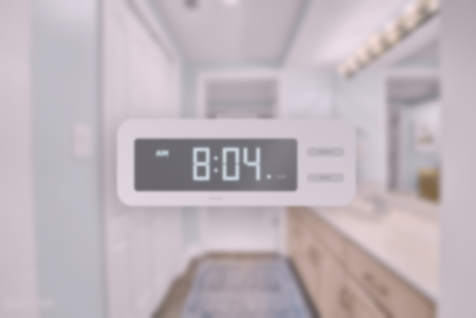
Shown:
8h04
